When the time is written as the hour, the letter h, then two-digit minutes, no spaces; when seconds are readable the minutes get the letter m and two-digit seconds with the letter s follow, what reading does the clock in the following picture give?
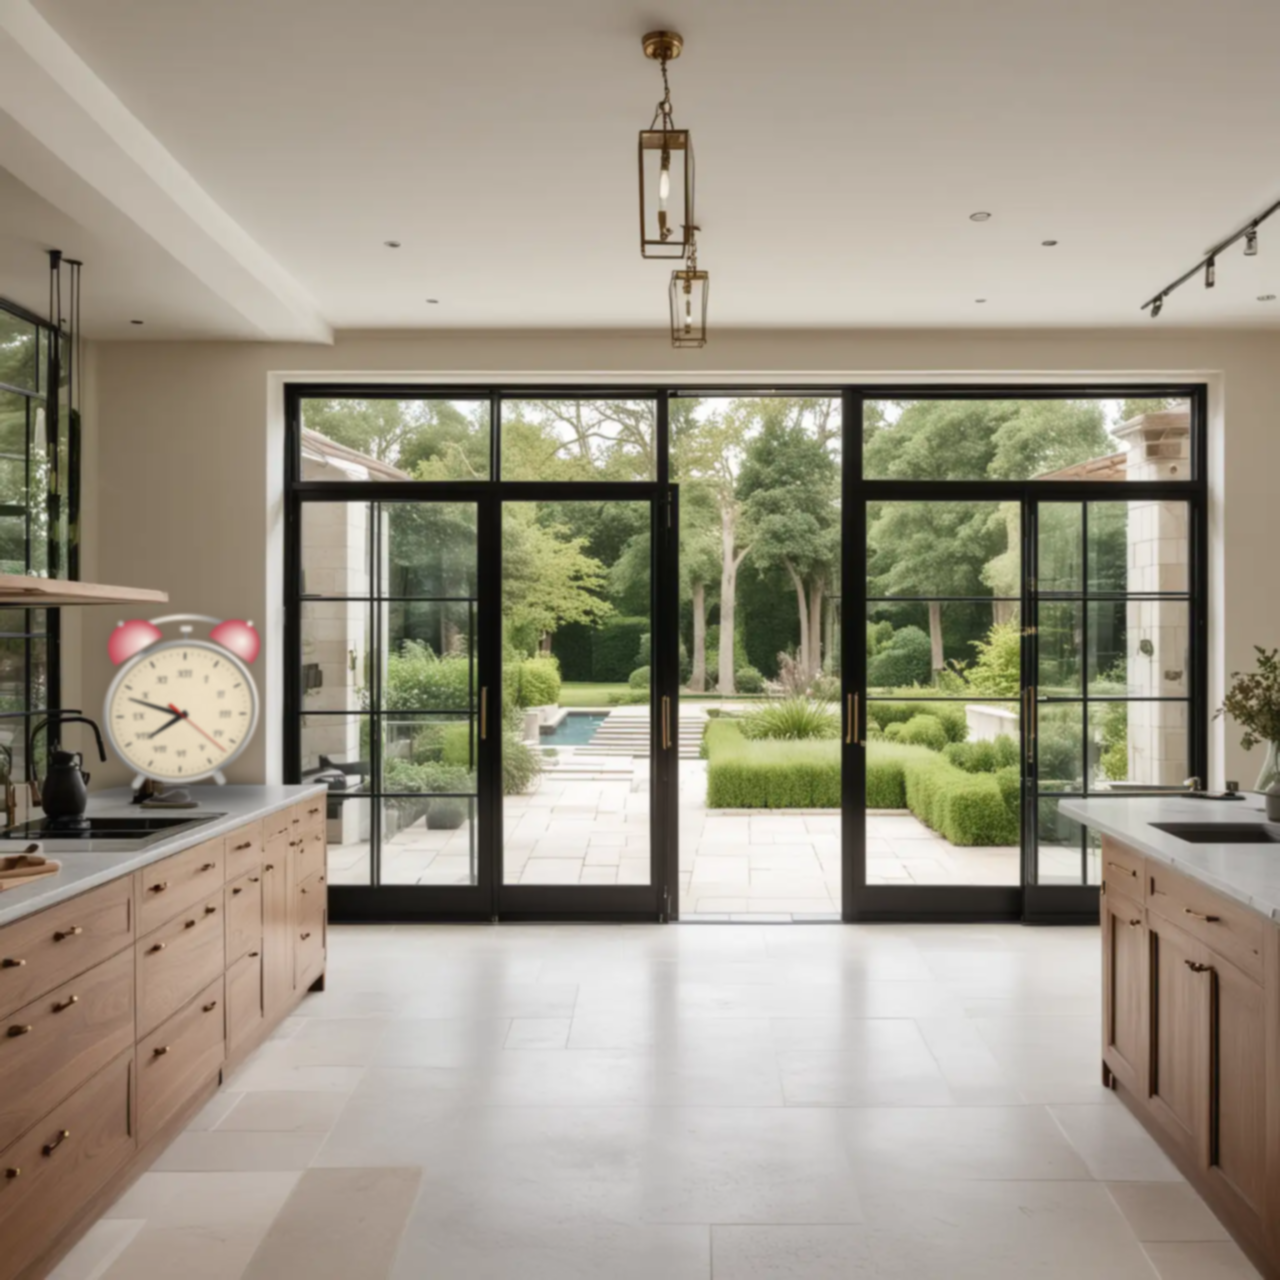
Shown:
7h48m22s
